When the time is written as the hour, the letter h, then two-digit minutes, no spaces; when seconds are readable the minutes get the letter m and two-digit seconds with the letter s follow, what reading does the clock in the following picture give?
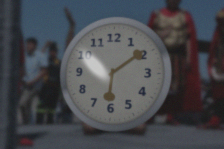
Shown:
6h09
